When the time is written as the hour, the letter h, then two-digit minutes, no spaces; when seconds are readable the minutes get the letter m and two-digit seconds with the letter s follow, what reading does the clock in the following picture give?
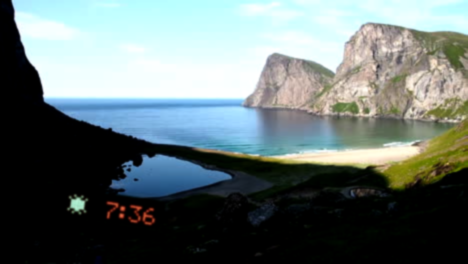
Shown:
7h36
